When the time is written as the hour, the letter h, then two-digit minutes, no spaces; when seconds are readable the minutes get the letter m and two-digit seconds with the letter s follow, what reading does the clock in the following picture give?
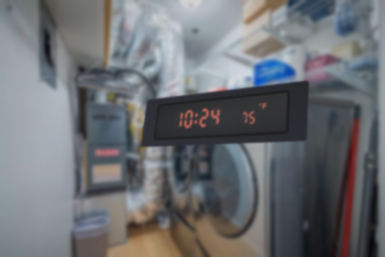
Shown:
10h24
